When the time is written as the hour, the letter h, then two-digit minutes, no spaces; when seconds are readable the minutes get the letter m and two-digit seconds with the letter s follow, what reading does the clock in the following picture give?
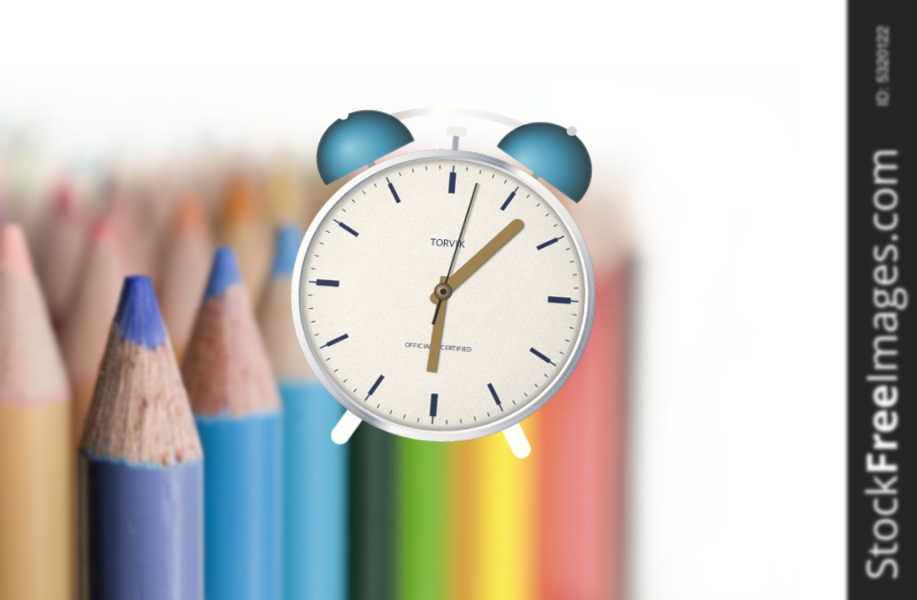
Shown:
6h07m02s
